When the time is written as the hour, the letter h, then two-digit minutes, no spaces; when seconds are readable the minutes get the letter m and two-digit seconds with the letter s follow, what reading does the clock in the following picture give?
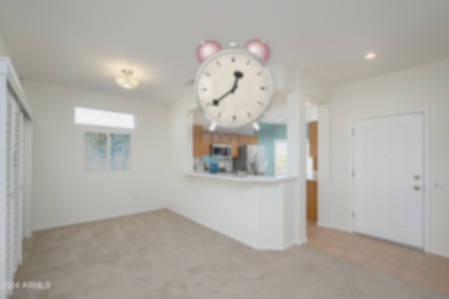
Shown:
12h39
